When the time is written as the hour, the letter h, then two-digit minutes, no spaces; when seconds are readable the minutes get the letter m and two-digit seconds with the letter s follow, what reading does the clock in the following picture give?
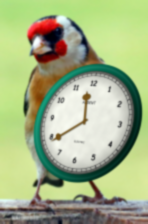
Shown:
11h39
